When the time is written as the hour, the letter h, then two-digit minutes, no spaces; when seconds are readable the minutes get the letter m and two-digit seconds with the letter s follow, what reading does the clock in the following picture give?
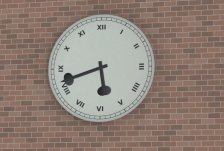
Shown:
5h42
